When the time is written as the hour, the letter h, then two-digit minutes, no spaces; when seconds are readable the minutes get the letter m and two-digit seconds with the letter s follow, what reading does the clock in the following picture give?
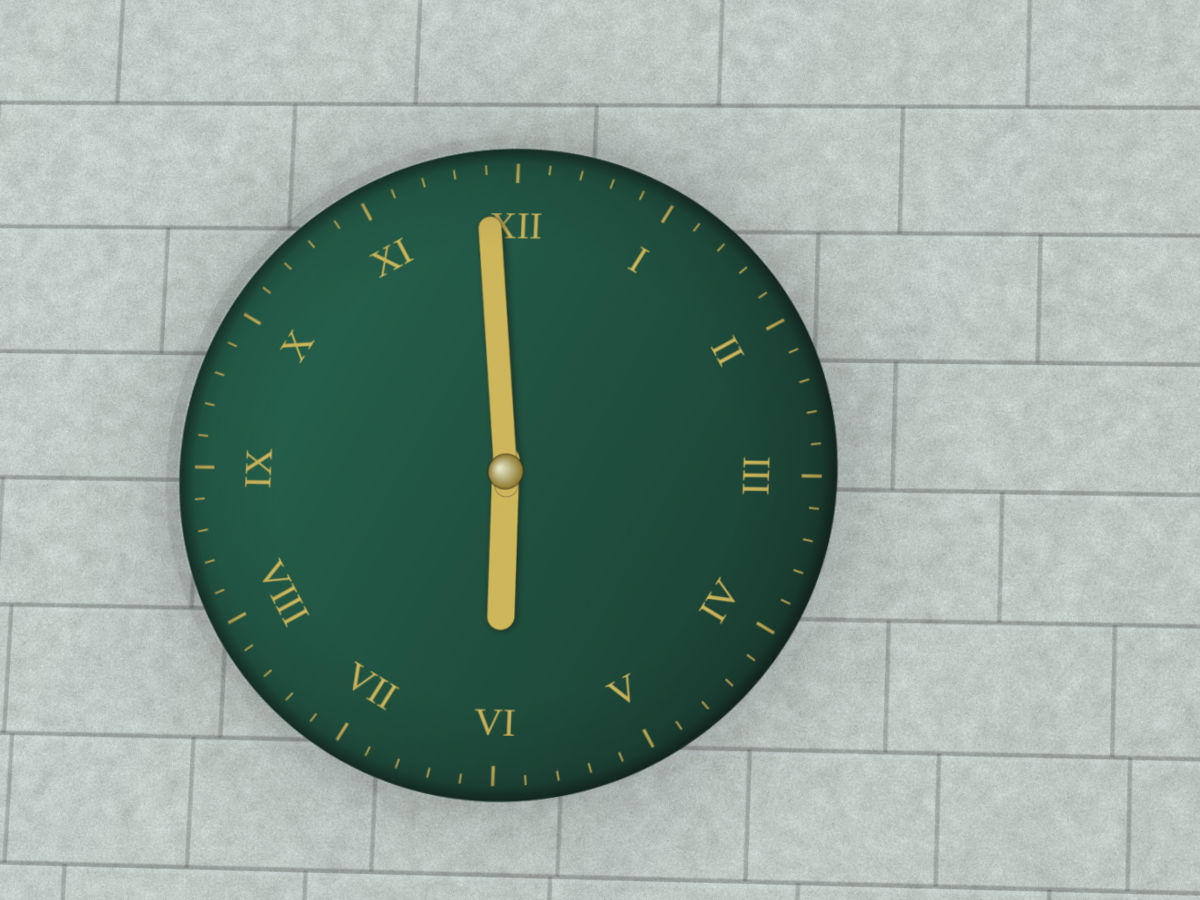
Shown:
5h59
